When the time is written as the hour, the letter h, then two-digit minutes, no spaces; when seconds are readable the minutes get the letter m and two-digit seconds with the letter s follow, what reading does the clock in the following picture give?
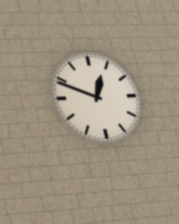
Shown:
12h49
